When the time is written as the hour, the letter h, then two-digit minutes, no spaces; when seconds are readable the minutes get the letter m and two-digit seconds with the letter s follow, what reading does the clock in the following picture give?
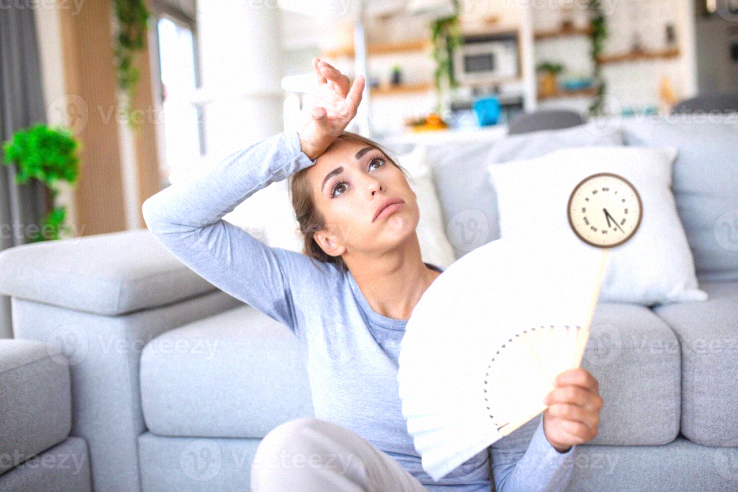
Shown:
5h23
